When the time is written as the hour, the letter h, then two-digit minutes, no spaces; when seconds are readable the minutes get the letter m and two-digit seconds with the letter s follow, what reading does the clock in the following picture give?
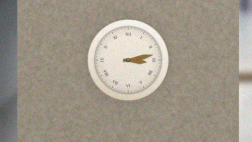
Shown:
3h13
